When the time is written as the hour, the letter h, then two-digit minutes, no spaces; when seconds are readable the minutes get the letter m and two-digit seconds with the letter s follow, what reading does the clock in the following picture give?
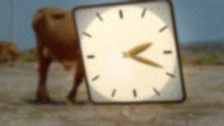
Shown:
2h19
